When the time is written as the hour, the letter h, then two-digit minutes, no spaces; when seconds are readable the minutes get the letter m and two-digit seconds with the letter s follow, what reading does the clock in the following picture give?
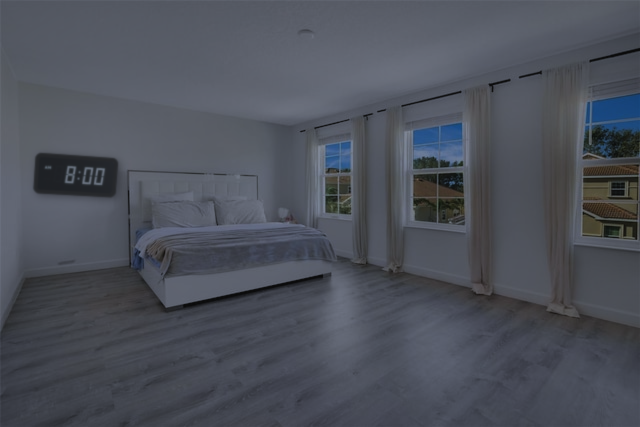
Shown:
8h00
